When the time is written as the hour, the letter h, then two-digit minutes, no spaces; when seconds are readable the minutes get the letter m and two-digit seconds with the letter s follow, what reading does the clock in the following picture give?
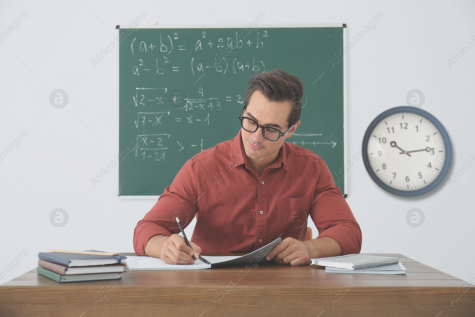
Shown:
10h14
